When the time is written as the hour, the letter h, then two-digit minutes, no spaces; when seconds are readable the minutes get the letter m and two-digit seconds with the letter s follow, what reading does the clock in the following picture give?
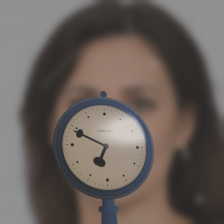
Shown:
6h49
